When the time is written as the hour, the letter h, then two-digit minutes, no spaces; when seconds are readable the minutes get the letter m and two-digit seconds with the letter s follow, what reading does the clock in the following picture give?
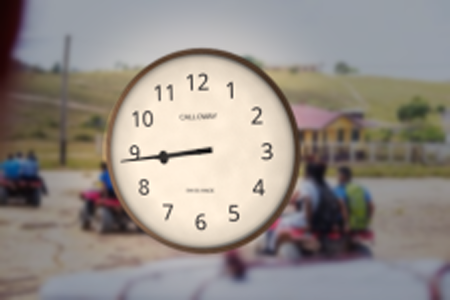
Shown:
8h44
